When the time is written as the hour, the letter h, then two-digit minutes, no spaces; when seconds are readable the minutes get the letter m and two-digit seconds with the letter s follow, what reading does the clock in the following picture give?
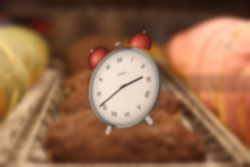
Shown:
2h41
